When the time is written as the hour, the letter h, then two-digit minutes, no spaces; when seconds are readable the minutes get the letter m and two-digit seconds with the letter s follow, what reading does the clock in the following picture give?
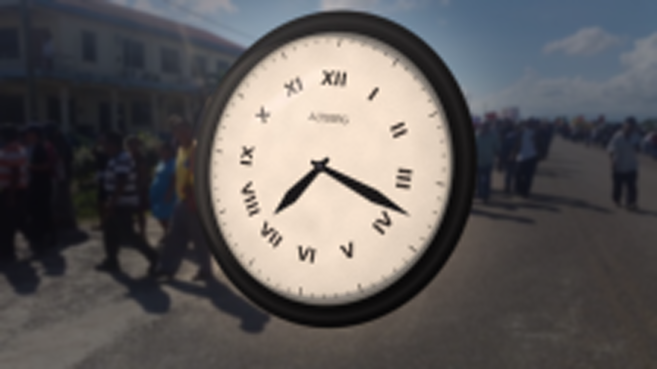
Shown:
7h18
